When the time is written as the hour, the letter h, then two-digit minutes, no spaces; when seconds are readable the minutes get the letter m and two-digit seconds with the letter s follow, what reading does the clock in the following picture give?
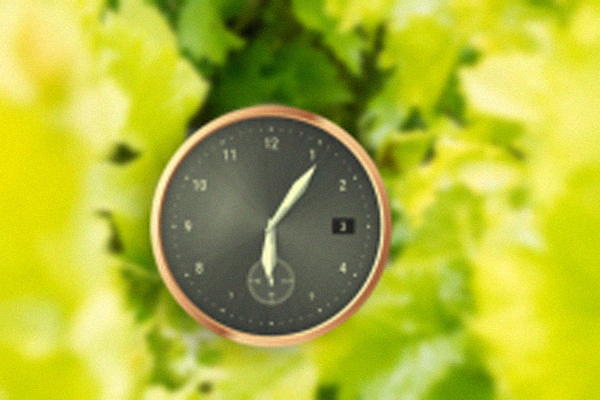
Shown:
6h06
